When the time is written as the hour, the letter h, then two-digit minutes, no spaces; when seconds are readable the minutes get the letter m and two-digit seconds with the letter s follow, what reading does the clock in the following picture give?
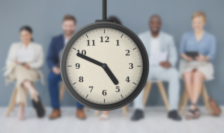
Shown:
4h49
